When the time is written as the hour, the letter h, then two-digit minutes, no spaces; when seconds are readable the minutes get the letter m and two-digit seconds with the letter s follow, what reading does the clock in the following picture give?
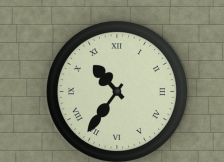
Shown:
10h36
